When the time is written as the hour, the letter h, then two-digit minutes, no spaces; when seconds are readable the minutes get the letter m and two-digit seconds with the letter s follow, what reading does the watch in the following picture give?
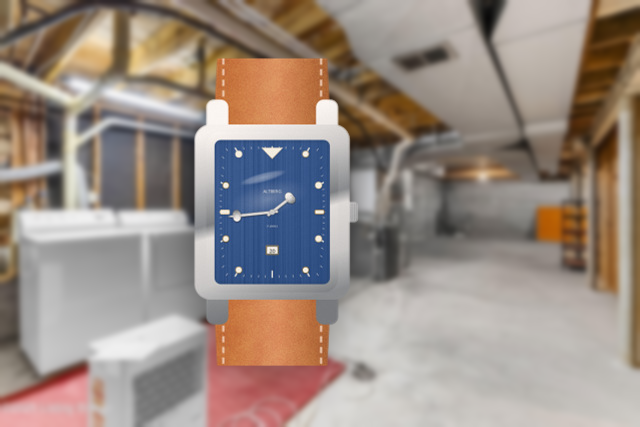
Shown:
1h44
